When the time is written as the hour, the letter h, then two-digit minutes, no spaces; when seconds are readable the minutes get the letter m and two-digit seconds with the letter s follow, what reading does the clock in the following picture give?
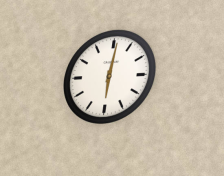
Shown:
6h01
